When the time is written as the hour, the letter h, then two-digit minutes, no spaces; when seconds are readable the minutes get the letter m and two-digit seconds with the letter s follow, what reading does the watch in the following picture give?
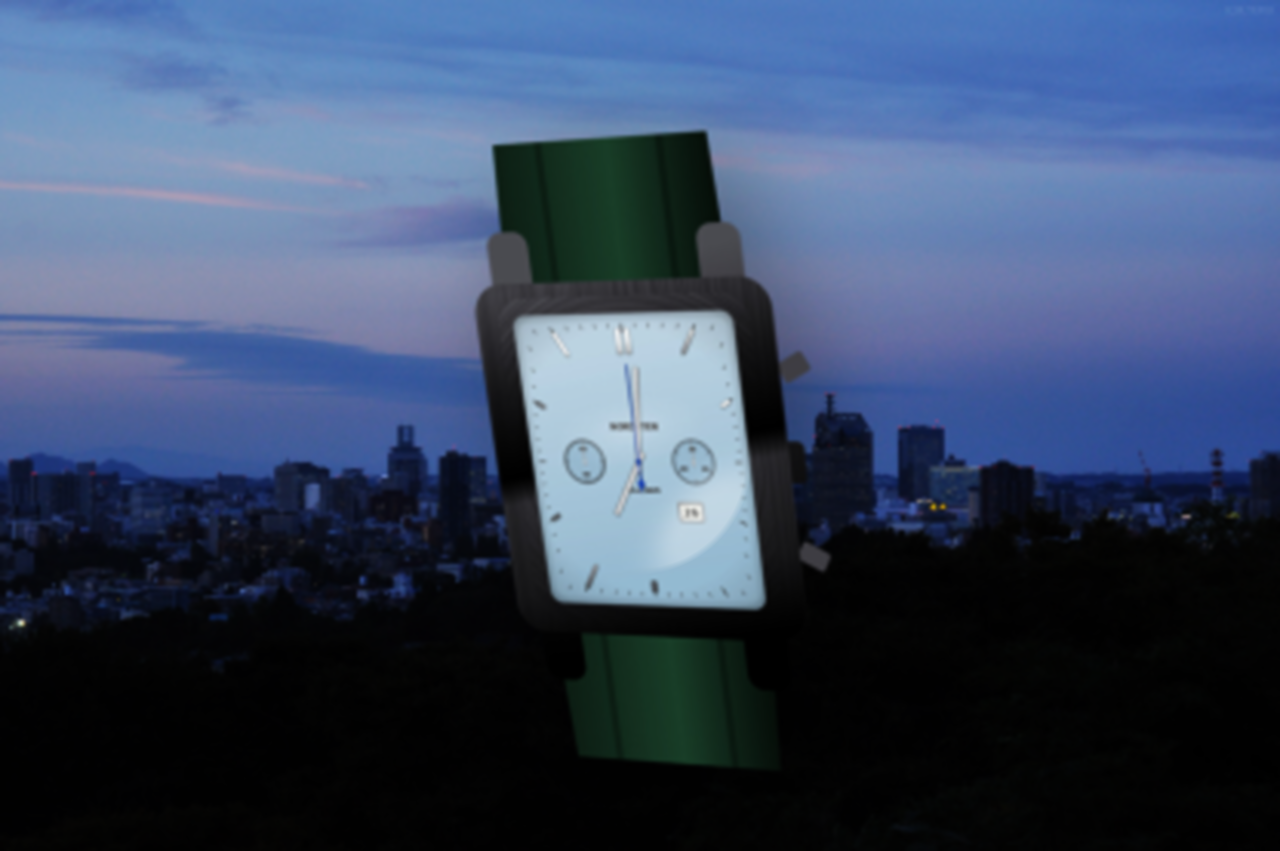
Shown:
7h01
